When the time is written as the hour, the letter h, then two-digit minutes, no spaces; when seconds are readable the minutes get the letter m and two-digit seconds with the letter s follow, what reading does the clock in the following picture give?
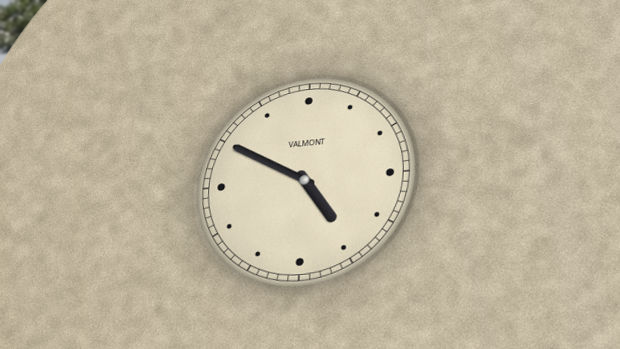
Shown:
4h50
